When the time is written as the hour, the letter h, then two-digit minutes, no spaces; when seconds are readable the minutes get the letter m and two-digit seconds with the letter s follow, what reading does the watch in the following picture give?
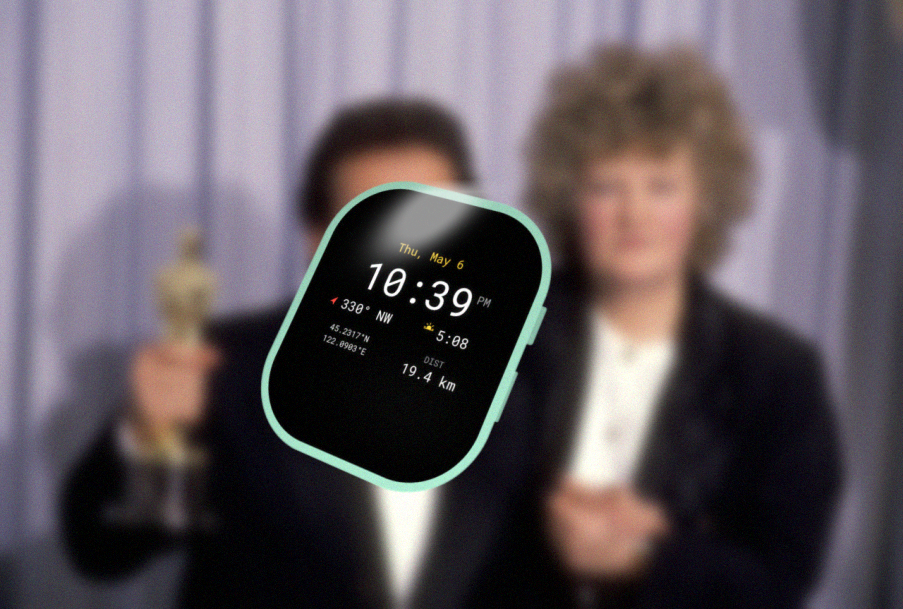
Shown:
10h39
